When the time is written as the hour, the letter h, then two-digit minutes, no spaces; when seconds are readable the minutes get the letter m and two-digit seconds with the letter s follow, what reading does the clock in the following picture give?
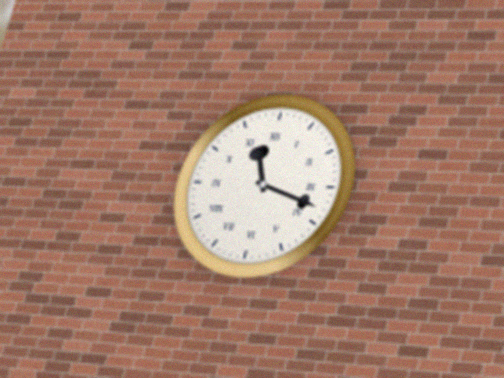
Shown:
11h18
